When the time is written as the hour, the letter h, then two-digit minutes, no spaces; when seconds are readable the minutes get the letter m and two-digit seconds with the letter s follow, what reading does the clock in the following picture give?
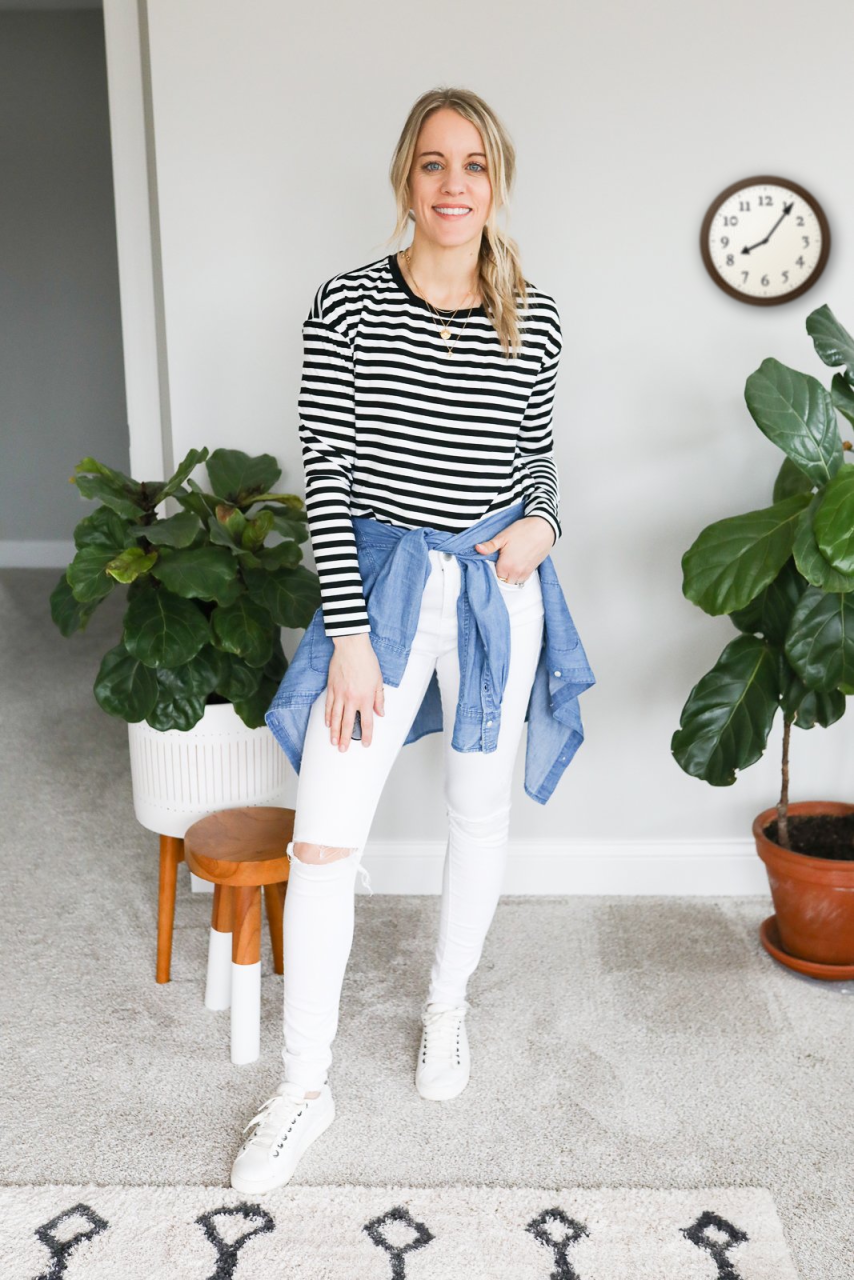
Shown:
8h06
